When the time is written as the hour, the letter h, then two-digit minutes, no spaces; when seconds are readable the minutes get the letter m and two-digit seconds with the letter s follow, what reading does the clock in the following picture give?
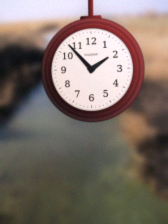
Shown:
1h53
